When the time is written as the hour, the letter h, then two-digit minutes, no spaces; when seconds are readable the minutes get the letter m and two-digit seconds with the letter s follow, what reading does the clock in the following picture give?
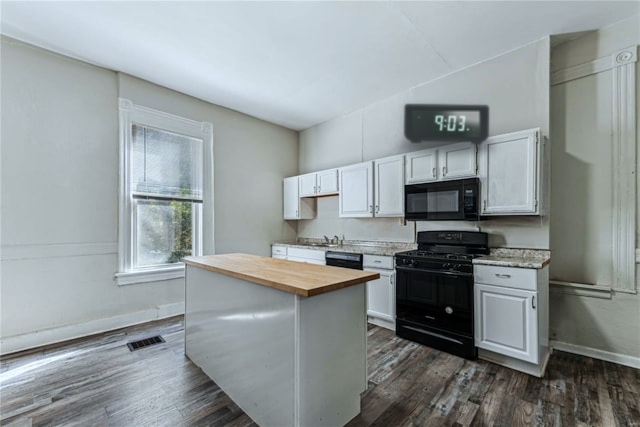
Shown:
9h03
